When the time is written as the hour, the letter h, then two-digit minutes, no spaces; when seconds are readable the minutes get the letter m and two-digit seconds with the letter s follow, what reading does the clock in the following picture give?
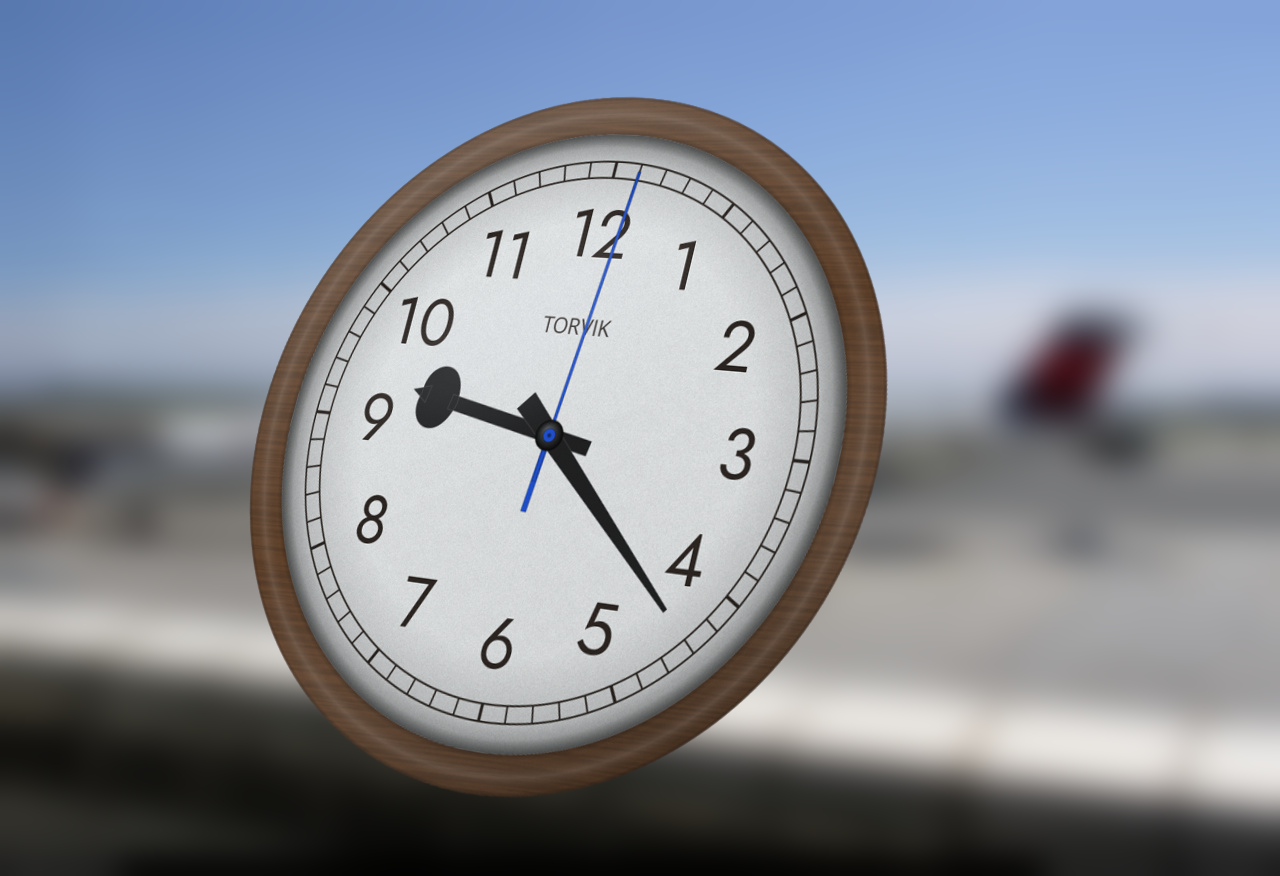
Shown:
9h22m01s
